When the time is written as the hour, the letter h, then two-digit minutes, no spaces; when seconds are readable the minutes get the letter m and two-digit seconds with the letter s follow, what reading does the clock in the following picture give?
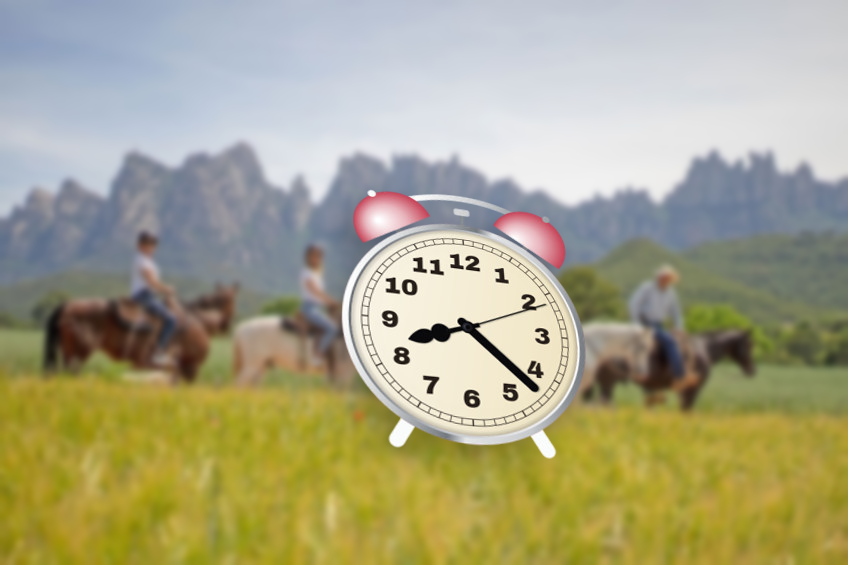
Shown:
8h22m11s
